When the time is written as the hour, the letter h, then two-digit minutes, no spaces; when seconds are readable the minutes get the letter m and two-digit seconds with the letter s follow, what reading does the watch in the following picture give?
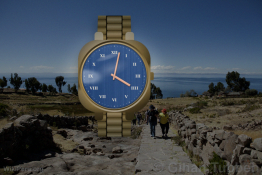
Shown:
4h02
